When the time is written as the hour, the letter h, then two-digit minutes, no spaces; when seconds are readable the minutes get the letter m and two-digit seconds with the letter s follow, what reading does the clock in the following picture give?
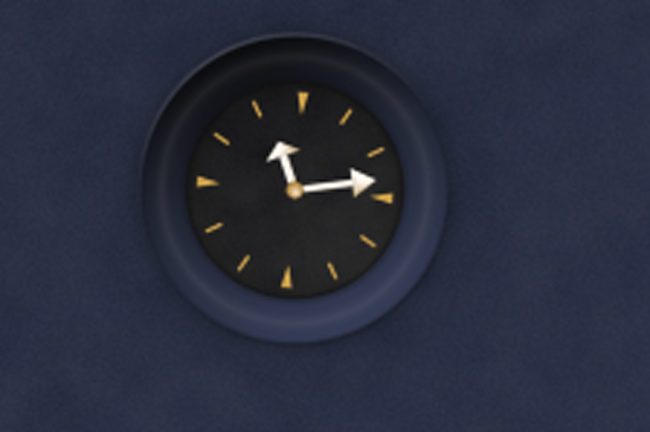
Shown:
11h13
